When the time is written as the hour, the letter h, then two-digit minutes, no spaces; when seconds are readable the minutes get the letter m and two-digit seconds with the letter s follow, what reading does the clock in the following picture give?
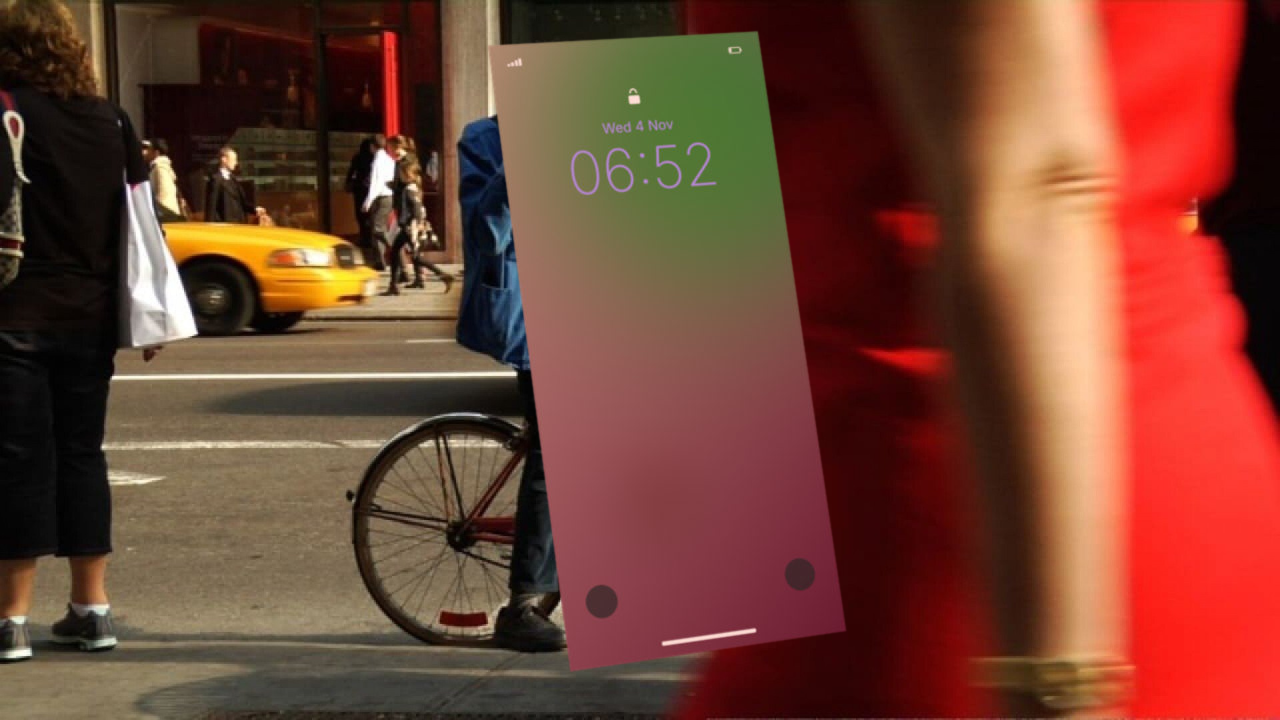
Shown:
6h52
